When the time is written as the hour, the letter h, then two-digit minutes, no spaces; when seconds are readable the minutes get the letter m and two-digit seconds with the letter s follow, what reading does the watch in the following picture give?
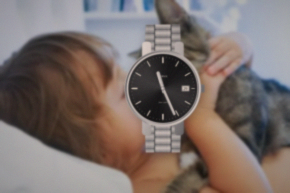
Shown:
11h26
